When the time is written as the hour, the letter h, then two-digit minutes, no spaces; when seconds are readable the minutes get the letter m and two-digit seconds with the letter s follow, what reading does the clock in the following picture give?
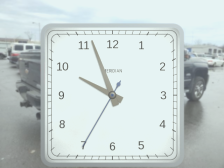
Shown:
9h56m35s
